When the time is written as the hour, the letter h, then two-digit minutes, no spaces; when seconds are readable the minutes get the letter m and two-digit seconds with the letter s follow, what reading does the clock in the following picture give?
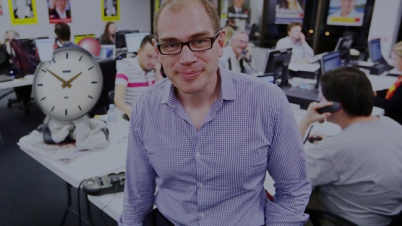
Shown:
1h51
